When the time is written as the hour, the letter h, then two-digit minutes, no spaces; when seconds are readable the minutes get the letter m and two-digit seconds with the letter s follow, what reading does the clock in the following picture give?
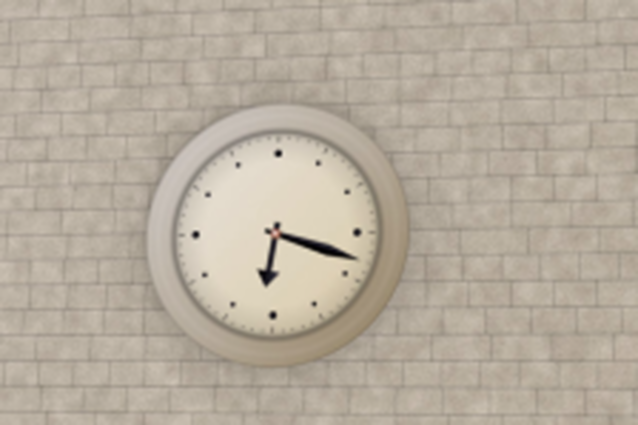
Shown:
6h18
